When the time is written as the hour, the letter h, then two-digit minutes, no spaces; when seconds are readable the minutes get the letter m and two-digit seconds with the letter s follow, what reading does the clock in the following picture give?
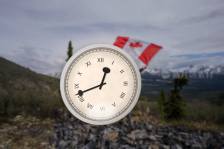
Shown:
12h42
